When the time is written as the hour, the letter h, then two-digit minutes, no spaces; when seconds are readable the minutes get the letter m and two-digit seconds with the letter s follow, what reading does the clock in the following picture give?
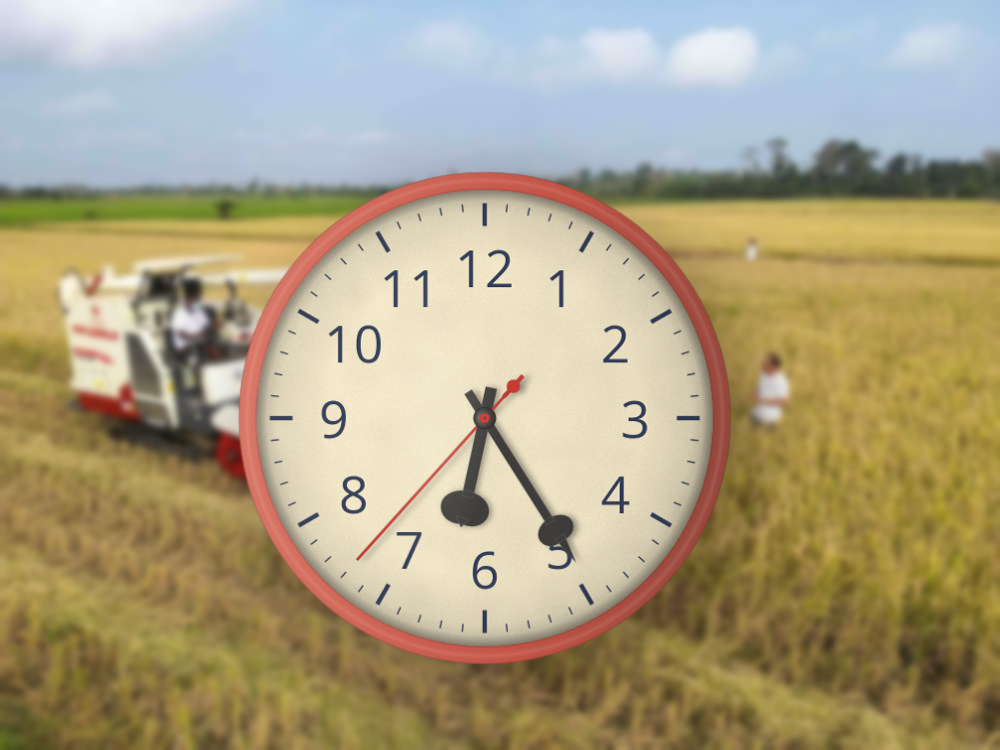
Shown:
6h24m37s
